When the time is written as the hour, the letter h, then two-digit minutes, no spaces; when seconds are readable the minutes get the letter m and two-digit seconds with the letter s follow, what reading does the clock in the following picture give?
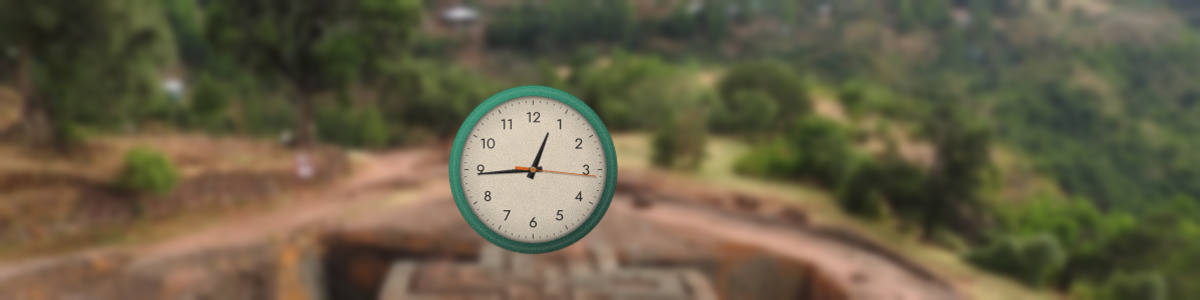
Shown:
12h44m16s
